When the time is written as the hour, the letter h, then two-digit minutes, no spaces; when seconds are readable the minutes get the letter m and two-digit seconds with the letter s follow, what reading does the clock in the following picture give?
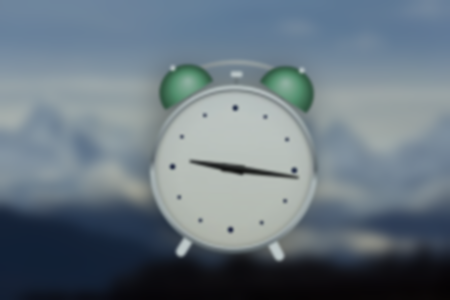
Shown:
9h16
